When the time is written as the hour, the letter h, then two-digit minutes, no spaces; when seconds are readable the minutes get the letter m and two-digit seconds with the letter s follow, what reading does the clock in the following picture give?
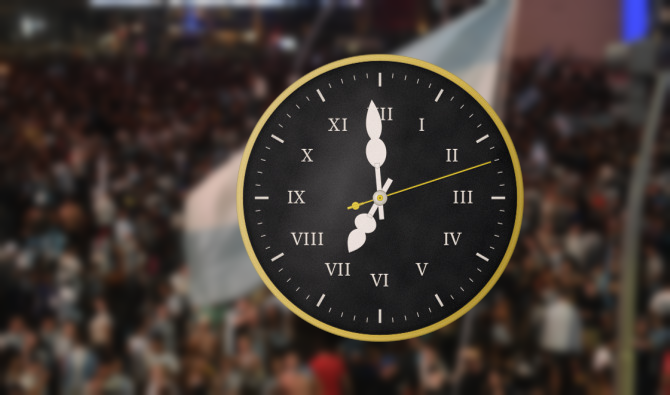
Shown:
6h59m12s
